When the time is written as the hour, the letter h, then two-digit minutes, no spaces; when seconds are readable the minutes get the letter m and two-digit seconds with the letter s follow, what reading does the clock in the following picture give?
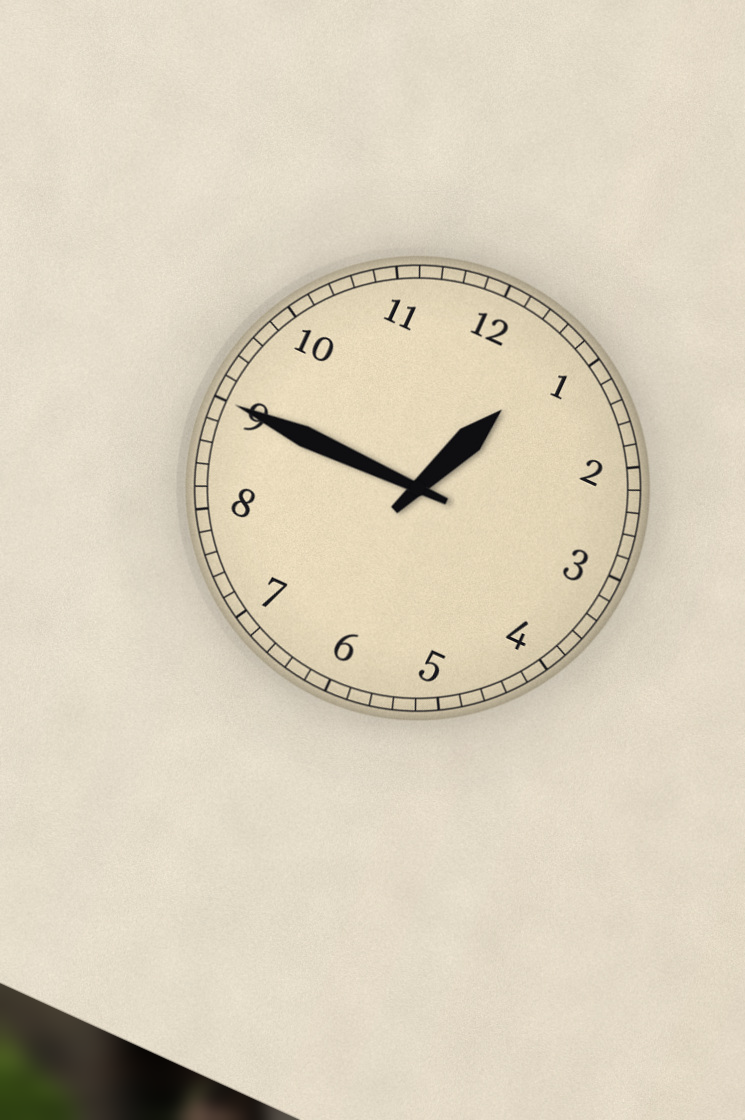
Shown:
12h45
